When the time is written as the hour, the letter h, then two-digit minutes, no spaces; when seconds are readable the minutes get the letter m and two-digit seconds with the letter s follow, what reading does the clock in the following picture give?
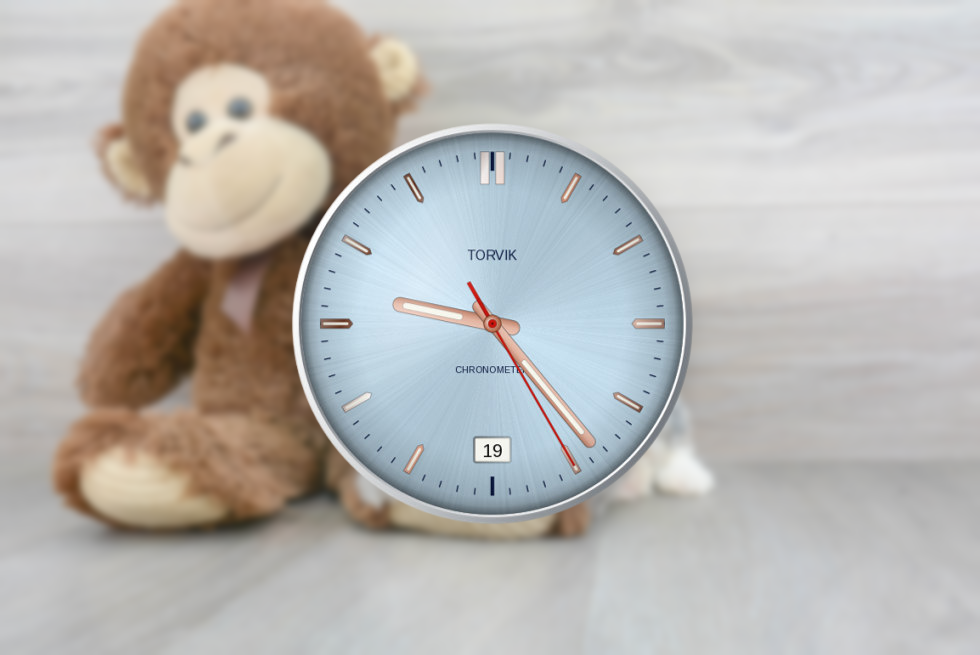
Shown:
9h23m25s
